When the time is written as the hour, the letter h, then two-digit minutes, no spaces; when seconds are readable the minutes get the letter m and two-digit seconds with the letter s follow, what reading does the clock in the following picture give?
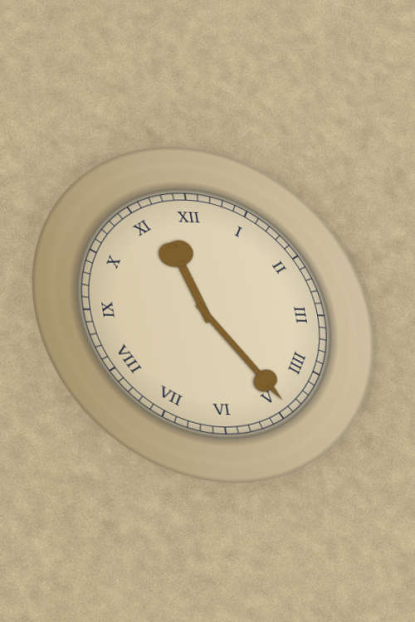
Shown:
11h24
